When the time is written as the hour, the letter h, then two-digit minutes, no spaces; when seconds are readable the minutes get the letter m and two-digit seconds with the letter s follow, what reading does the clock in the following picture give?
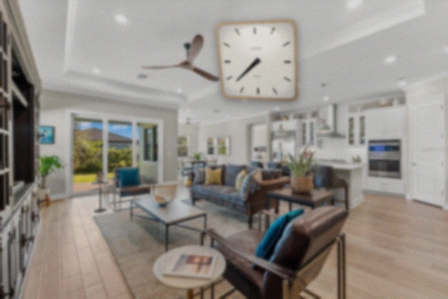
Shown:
7h38
